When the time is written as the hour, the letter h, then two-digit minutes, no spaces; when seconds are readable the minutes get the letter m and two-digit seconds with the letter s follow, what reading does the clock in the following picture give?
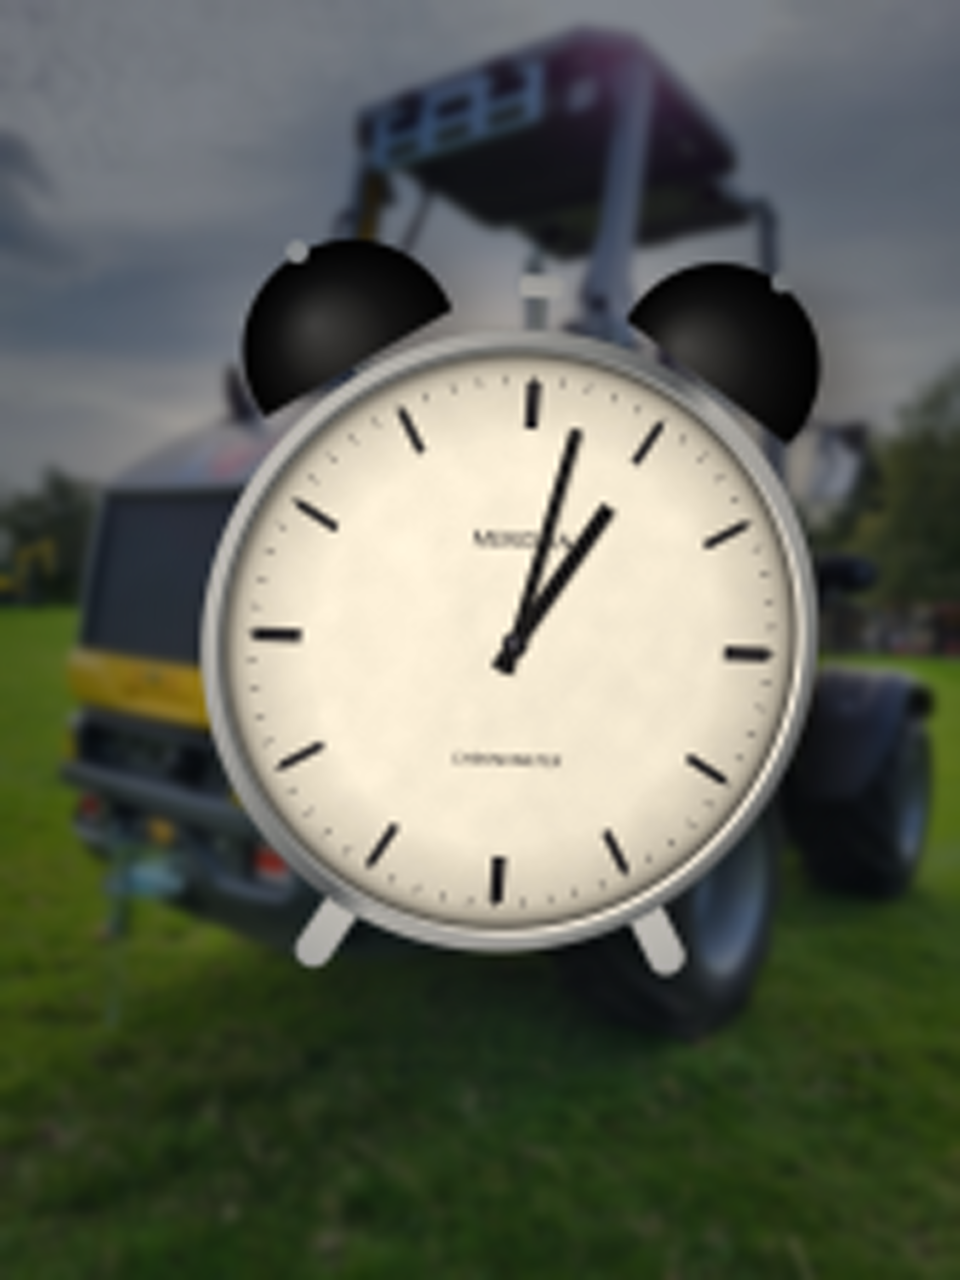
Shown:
1h02
